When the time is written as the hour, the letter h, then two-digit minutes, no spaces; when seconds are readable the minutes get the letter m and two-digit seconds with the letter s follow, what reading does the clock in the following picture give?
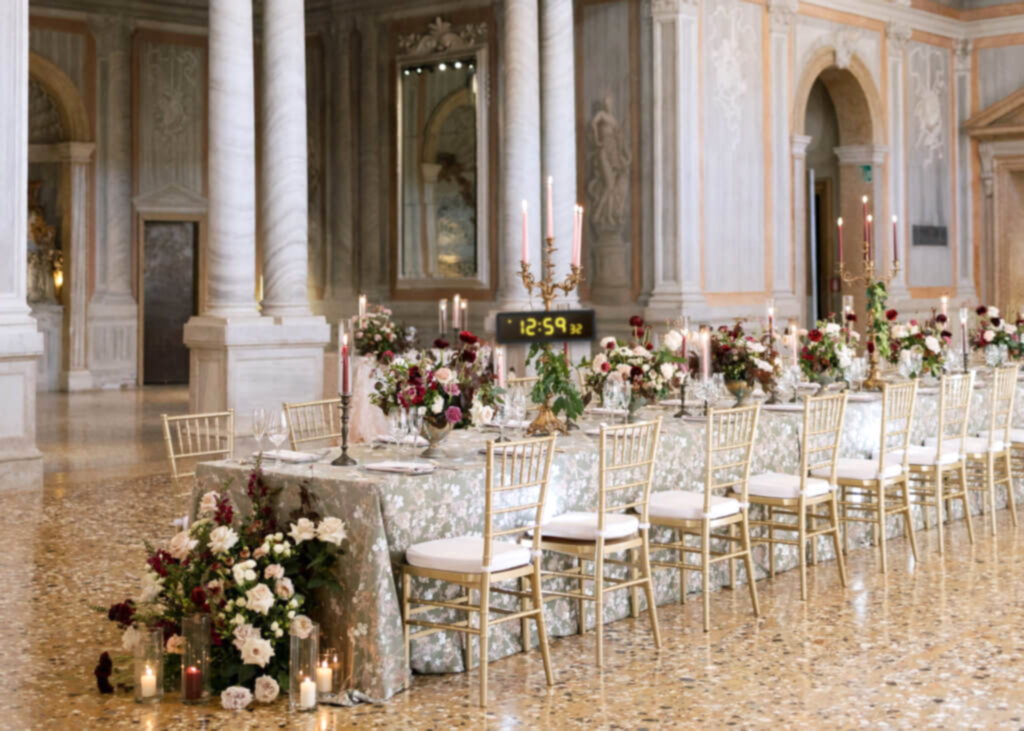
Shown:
12h59
